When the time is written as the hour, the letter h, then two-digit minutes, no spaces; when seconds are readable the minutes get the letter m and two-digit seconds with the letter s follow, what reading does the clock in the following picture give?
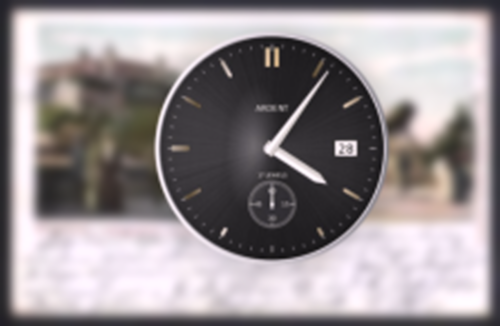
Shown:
4h06
